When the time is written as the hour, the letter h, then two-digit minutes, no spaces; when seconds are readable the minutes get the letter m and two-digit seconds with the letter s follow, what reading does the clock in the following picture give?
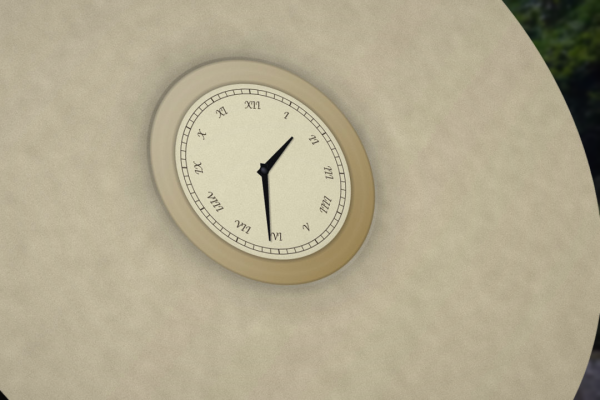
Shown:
1h31
